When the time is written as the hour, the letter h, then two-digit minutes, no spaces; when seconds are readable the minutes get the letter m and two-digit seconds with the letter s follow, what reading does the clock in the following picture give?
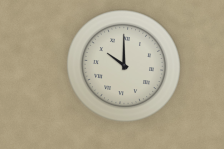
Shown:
9h59
